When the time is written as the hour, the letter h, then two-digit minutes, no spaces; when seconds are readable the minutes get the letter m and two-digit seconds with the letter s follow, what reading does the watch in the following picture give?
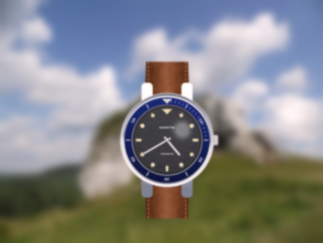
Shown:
4h40
